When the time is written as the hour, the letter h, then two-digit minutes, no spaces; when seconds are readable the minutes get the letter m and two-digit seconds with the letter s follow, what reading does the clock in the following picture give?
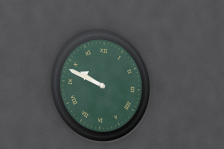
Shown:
9h48
